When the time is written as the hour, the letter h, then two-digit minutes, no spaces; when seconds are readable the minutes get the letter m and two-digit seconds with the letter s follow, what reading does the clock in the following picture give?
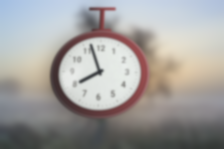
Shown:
7h57
